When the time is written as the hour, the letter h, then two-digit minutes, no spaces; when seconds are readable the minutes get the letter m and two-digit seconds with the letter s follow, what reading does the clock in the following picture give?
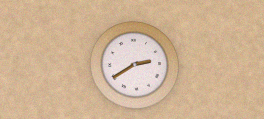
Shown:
2h40
